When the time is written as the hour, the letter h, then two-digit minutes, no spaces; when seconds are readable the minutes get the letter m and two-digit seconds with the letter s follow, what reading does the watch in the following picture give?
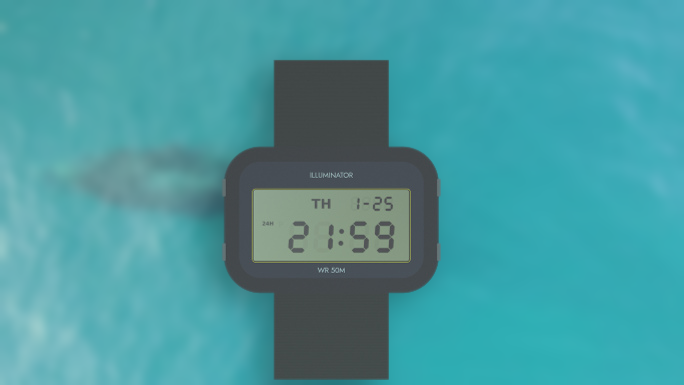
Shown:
21h59
